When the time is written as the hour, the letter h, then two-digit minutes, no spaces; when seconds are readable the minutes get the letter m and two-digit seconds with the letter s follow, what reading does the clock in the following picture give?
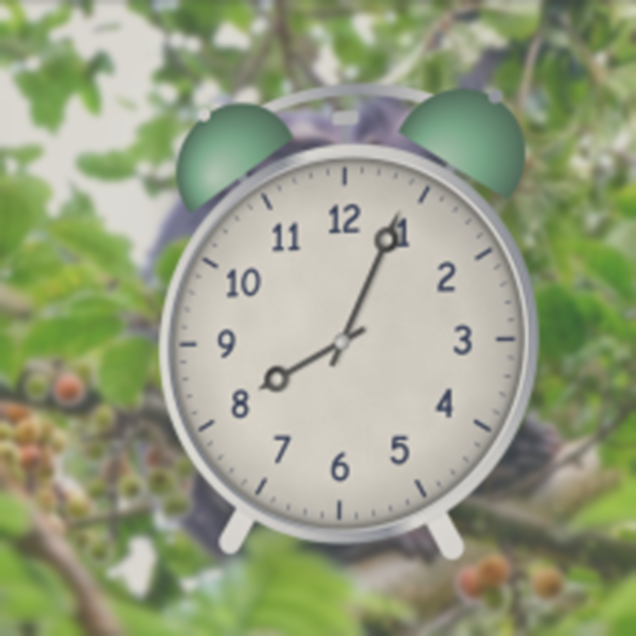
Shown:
8h04
